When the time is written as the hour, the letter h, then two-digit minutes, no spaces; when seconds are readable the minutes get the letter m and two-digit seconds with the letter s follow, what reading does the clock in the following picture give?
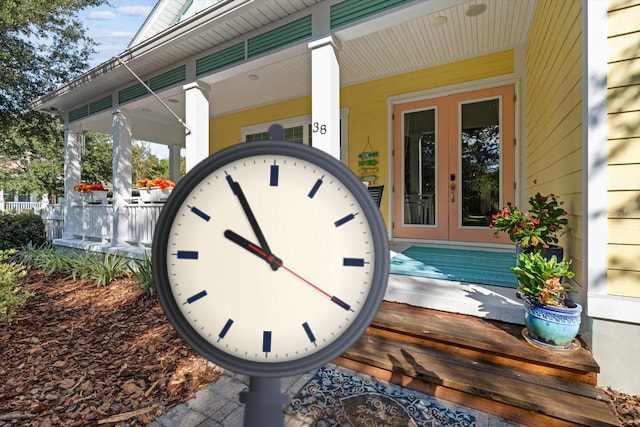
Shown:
9h55m20s
